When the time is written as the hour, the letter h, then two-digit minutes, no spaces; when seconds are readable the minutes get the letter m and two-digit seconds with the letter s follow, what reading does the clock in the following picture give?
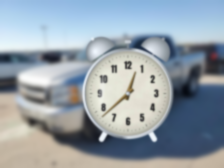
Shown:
12h38
